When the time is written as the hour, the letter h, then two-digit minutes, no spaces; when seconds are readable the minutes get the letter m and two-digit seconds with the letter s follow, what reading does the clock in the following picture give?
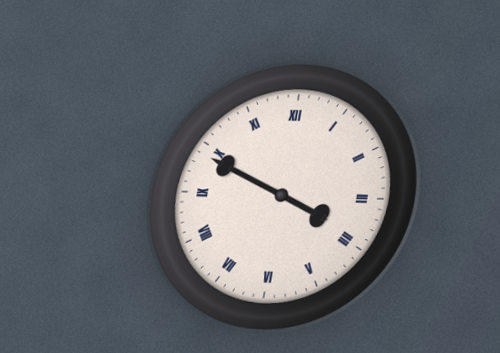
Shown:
3h49
